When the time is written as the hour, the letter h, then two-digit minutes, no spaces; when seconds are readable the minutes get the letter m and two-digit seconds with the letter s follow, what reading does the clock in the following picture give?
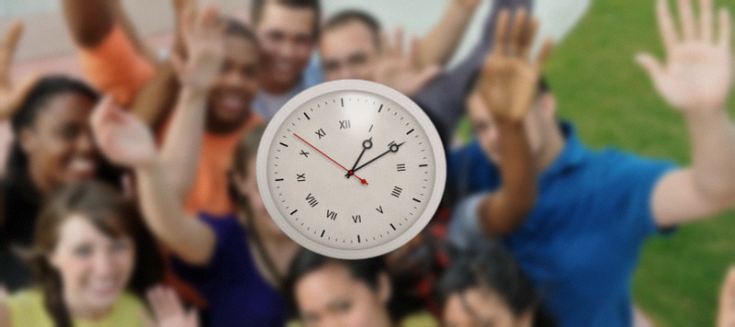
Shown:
1h10m52s
